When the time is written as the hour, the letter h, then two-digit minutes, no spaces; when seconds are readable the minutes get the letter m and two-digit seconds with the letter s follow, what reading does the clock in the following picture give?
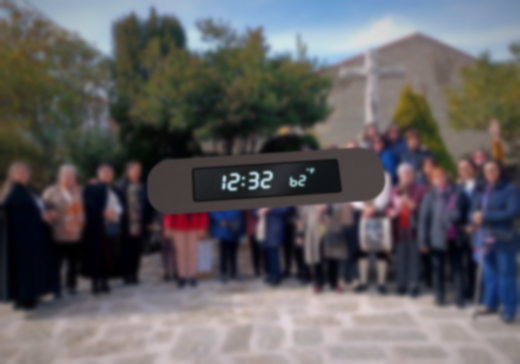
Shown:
12h32
